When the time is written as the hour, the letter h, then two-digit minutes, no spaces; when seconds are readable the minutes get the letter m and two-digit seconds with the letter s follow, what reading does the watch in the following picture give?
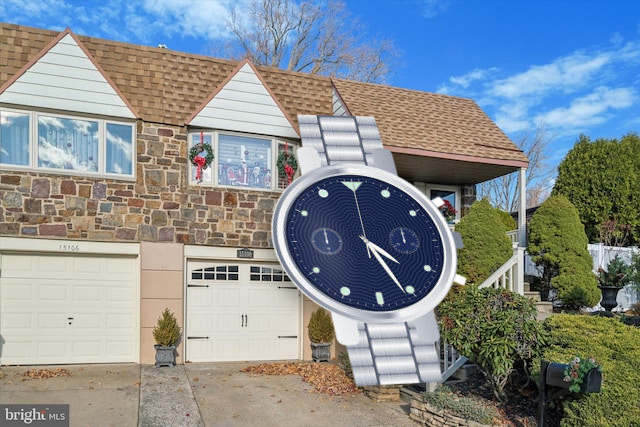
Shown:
4h26
